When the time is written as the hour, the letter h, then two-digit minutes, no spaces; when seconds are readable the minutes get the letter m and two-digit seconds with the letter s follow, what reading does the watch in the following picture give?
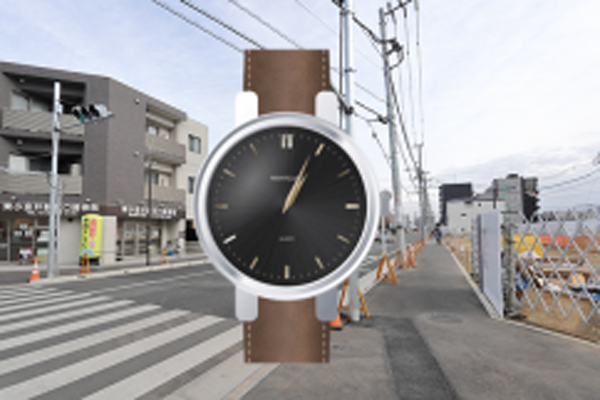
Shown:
1h04
